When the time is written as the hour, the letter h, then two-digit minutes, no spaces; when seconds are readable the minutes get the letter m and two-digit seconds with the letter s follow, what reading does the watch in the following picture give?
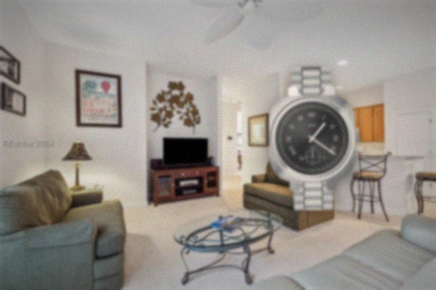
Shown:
1h21
